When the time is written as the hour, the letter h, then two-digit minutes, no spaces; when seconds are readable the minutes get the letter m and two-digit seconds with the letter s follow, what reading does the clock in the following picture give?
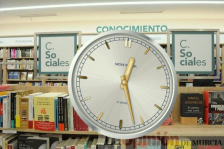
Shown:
12h27
